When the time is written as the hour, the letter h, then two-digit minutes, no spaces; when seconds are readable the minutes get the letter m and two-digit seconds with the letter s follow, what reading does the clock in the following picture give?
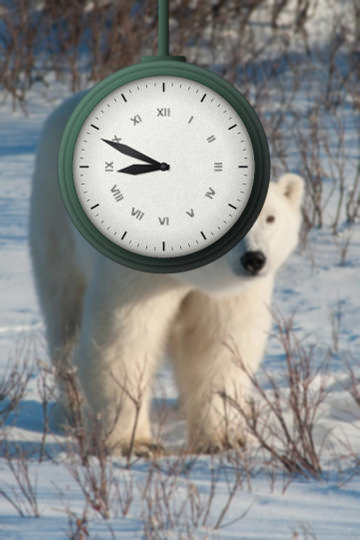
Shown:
8h49
